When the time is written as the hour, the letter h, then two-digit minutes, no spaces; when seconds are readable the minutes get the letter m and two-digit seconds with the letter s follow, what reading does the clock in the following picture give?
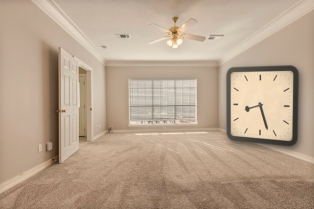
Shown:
8h27
